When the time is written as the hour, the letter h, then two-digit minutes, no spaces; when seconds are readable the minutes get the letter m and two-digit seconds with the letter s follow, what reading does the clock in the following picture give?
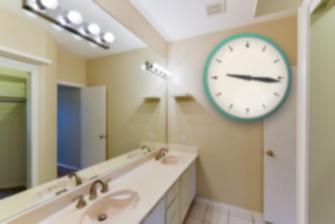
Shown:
9h16
